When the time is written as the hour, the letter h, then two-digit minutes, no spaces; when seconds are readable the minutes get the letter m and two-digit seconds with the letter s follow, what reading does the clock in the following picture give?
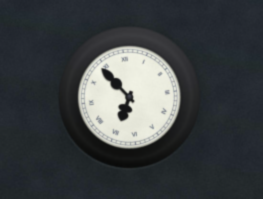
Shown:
6h54
